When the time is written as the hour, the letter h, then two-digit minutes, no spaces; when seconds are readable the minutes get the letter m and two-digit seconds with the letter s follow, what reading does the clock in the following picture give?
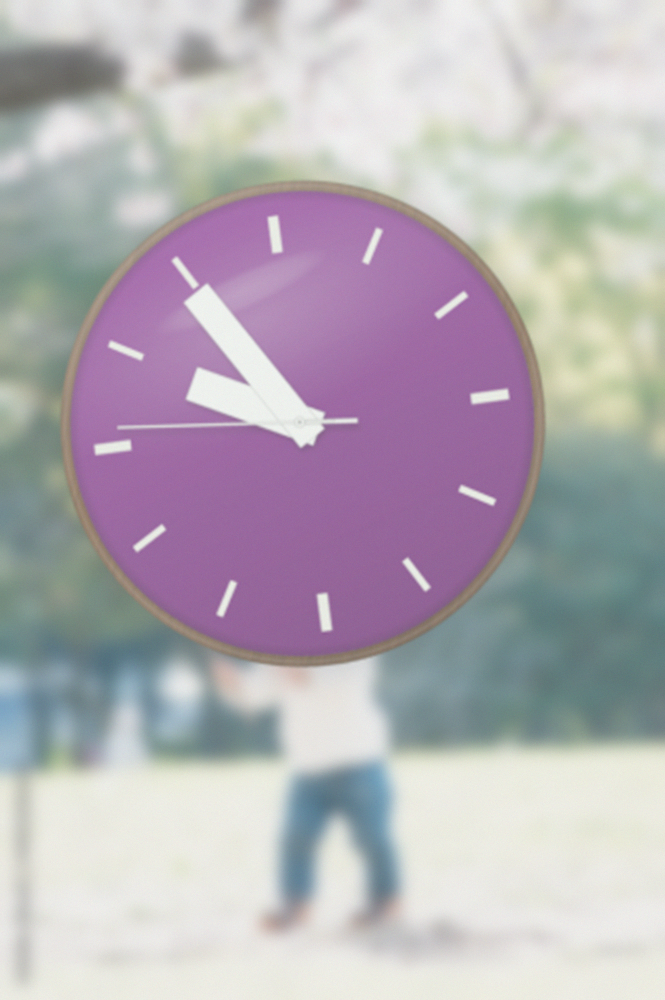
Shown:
9h54m46s
